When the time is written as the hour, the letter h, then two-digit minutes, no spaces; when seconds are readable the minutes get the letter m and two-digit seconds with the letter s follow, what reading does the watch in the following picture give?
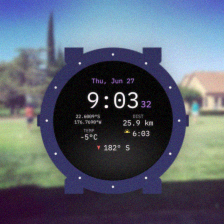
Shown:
9h03m32s
